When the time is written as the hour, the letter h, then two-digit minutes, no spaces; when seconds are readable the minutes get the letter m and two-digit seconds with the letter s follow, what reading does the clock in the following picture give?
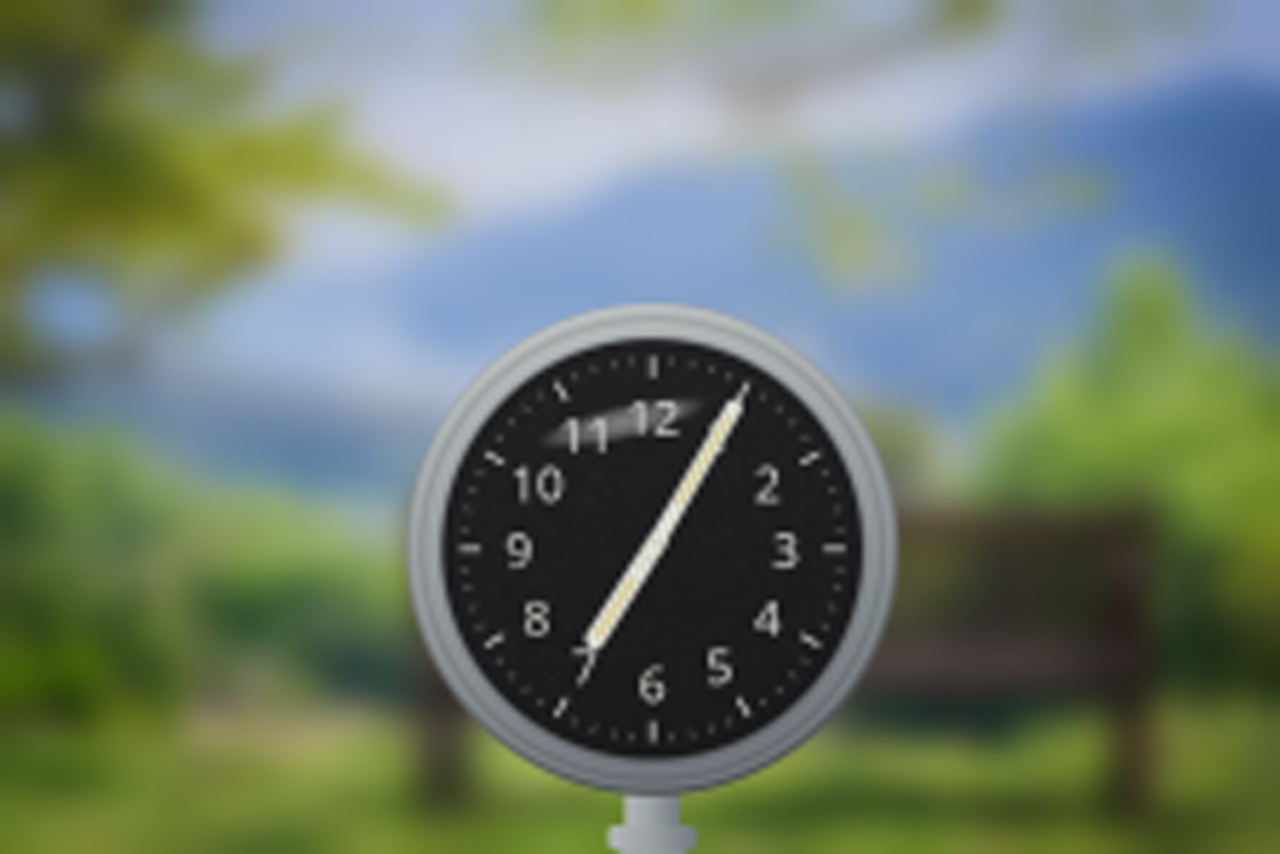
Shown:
7h05
